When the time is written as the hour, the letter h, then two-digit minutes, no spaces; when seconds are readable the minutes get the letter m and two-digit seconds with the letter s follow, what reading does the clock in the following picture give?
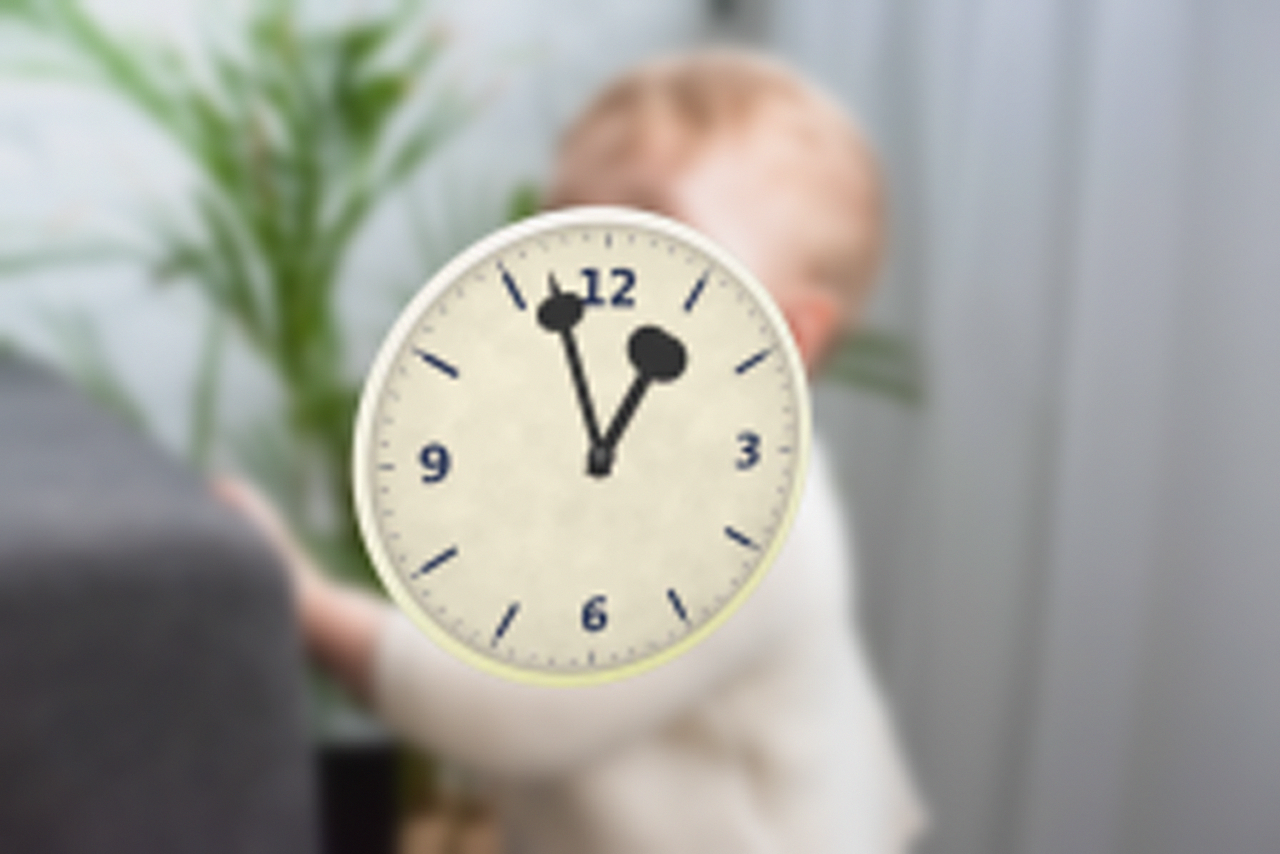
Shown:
12h57
